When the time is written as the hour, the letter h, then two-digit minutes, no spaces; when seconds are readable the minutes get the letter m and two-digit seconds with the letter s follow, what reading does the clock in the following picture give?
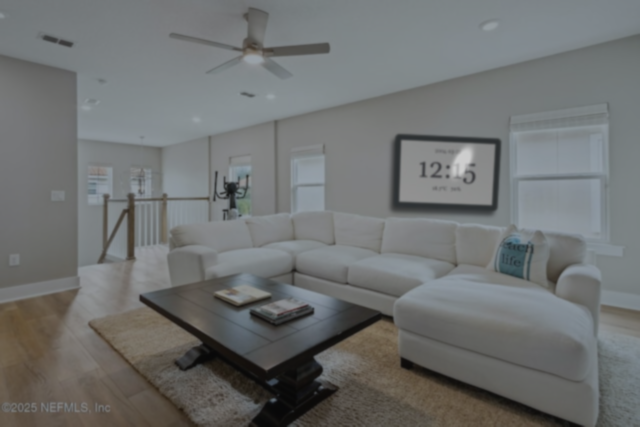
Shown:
12h15
